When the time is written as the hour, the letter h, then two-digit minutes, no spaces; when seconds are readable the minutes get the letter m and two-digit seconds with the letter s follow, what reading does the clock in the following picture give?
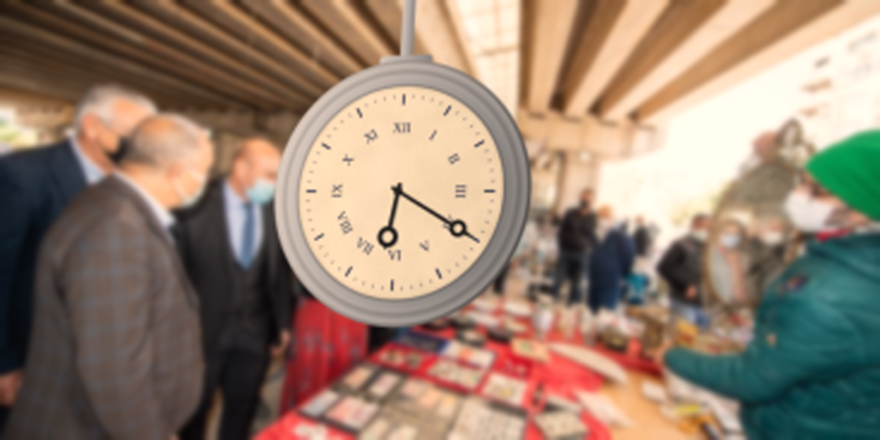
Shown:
6h20
